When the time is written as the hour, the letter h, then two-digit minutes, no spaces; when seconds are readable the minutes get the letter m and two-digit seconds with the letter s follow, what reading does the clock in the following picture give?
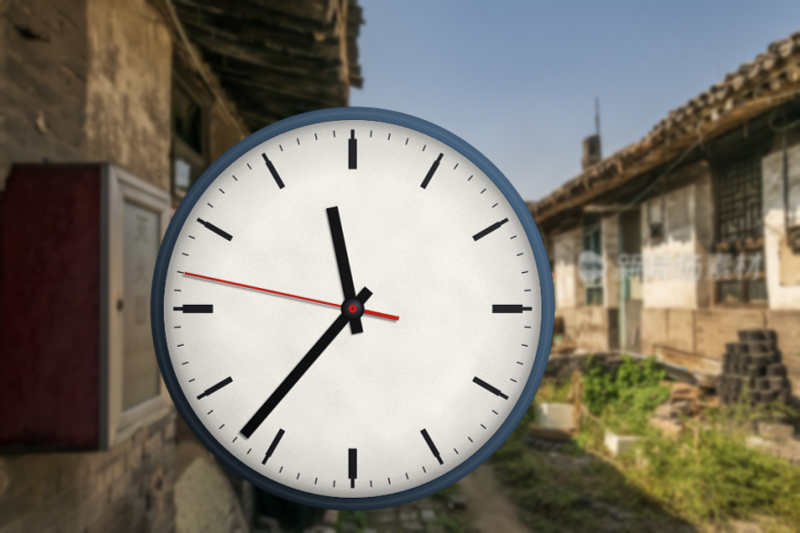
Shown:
11h36m47s
